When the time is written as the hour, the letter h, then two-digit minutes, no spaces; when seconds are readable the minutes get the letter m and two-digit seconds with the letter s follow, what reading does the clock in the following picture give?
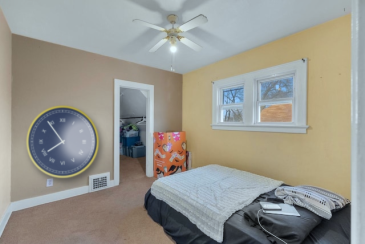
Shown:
7h54
